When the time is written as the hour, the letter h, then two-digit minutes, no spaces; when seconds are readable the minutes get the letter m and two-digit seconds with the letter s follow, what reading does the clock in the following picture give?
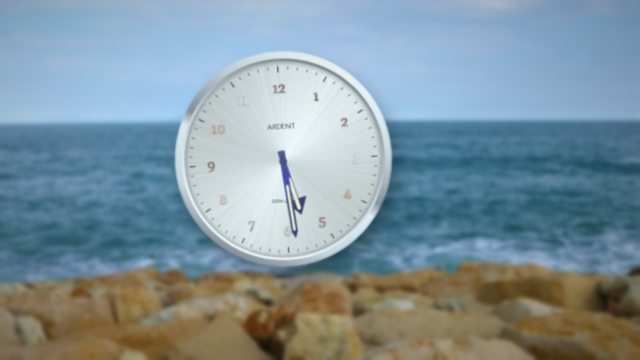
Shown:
5h29
